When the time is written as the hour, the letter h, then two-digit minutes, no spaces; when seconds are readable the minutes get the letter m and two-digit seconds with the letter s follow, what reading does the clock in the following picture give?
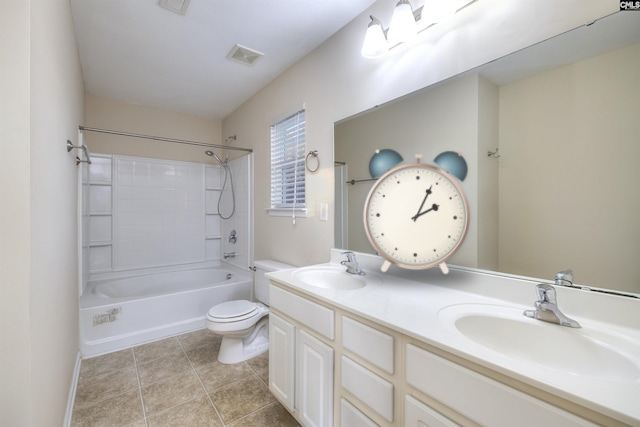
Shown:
2h04
